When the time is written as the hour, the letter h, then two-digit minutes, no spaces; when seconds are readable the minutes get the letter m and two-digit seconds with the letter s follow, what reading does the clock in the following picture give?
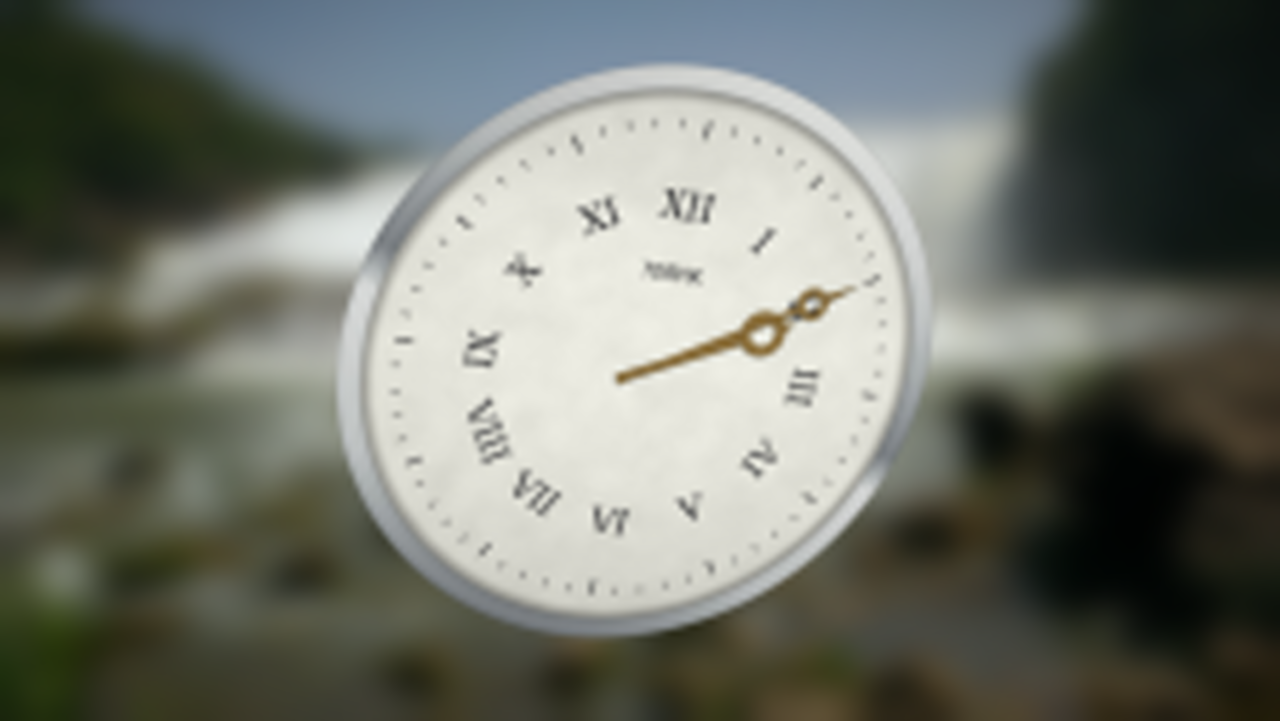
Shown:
2h10
